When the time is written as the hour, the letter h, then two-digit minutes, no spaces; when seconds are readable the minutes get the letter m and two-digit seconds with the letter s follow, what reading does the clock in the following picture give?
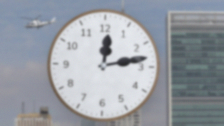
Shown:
12h13
